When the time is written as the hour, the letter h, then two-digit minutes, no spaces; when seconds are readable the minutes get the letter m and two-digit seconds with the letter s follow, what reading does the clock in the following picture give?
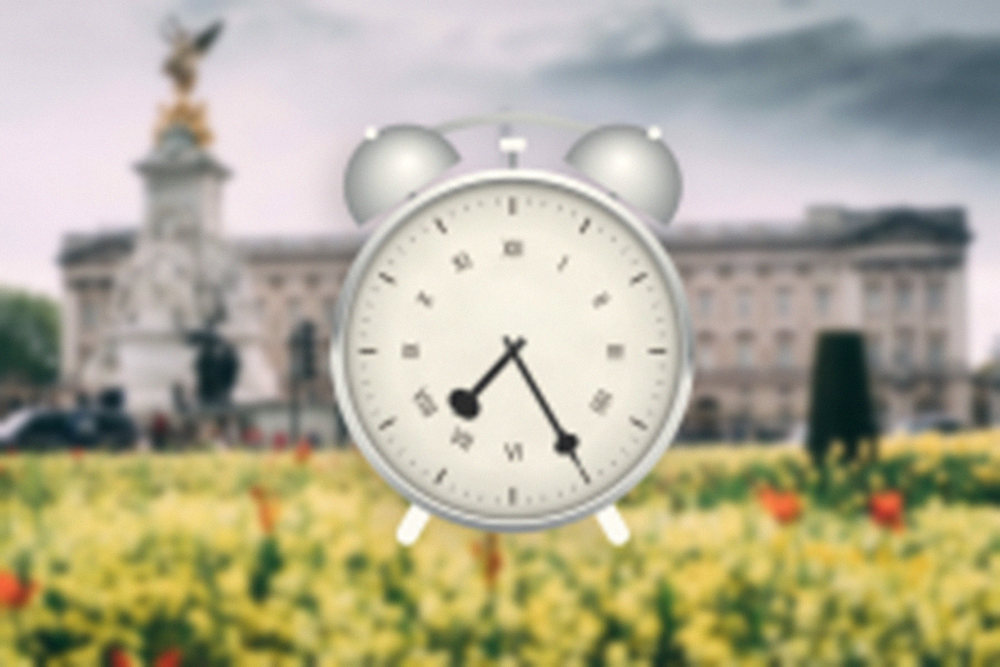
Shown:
7h25
